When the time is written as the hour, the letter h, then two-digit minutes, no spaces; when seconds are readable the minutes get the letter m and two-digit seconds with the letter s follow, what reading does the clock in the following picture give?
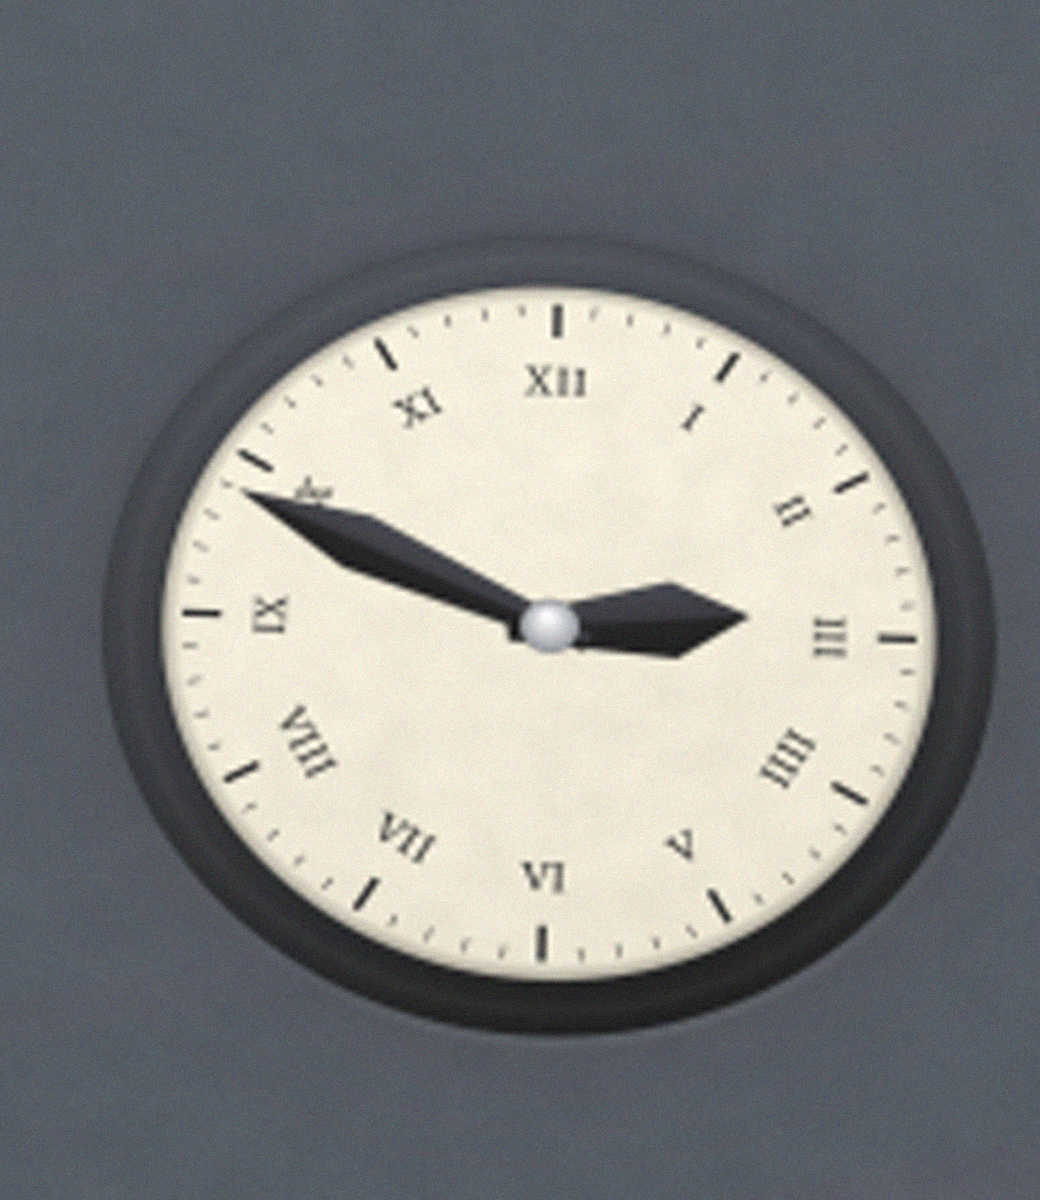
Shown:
2h49
